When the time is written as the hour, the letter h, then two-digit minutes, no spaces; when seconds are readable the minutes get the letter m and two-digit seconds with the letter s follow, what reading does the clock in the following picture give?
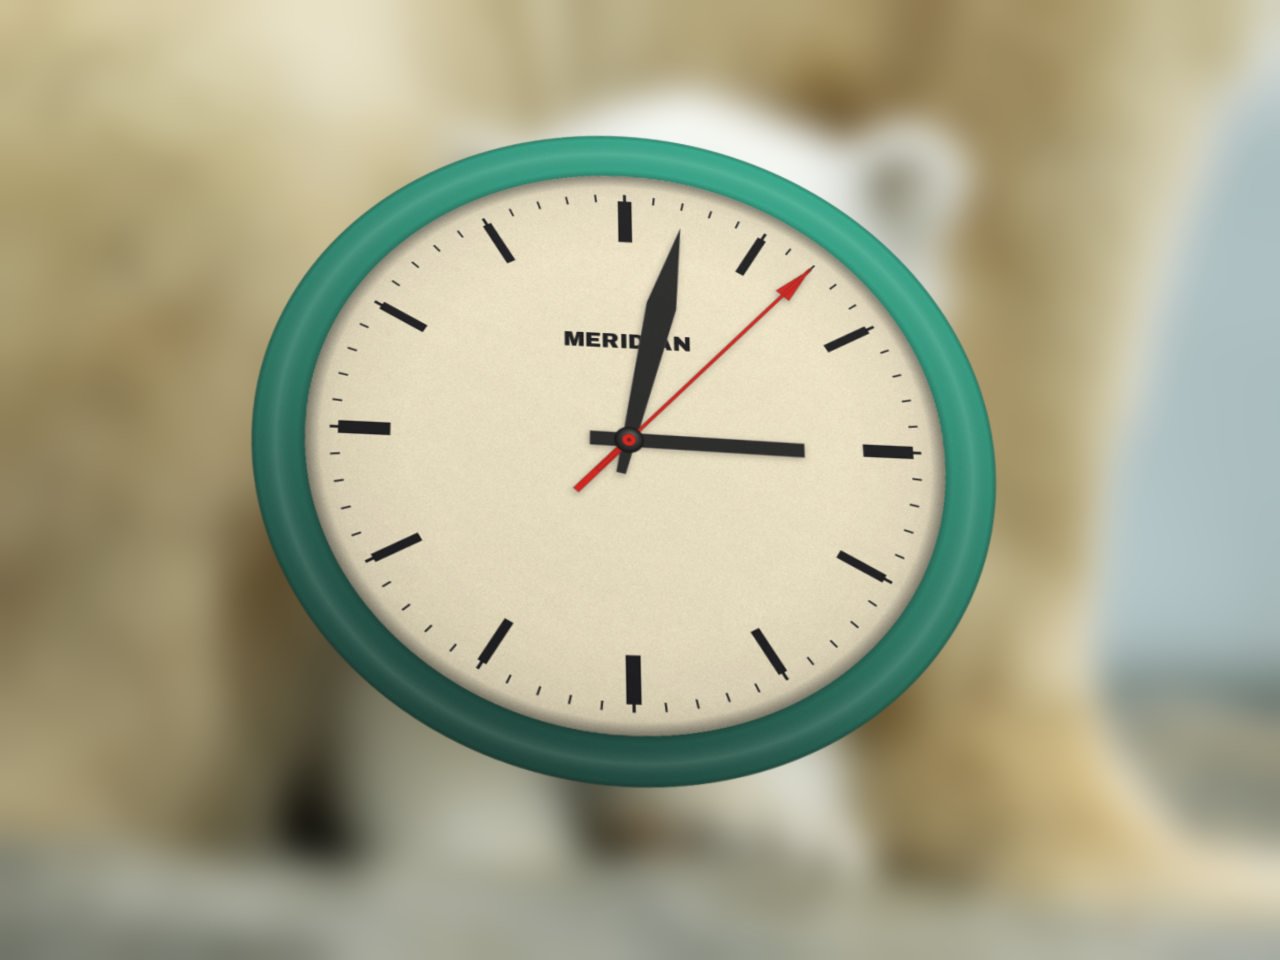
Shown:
3h02m07s
